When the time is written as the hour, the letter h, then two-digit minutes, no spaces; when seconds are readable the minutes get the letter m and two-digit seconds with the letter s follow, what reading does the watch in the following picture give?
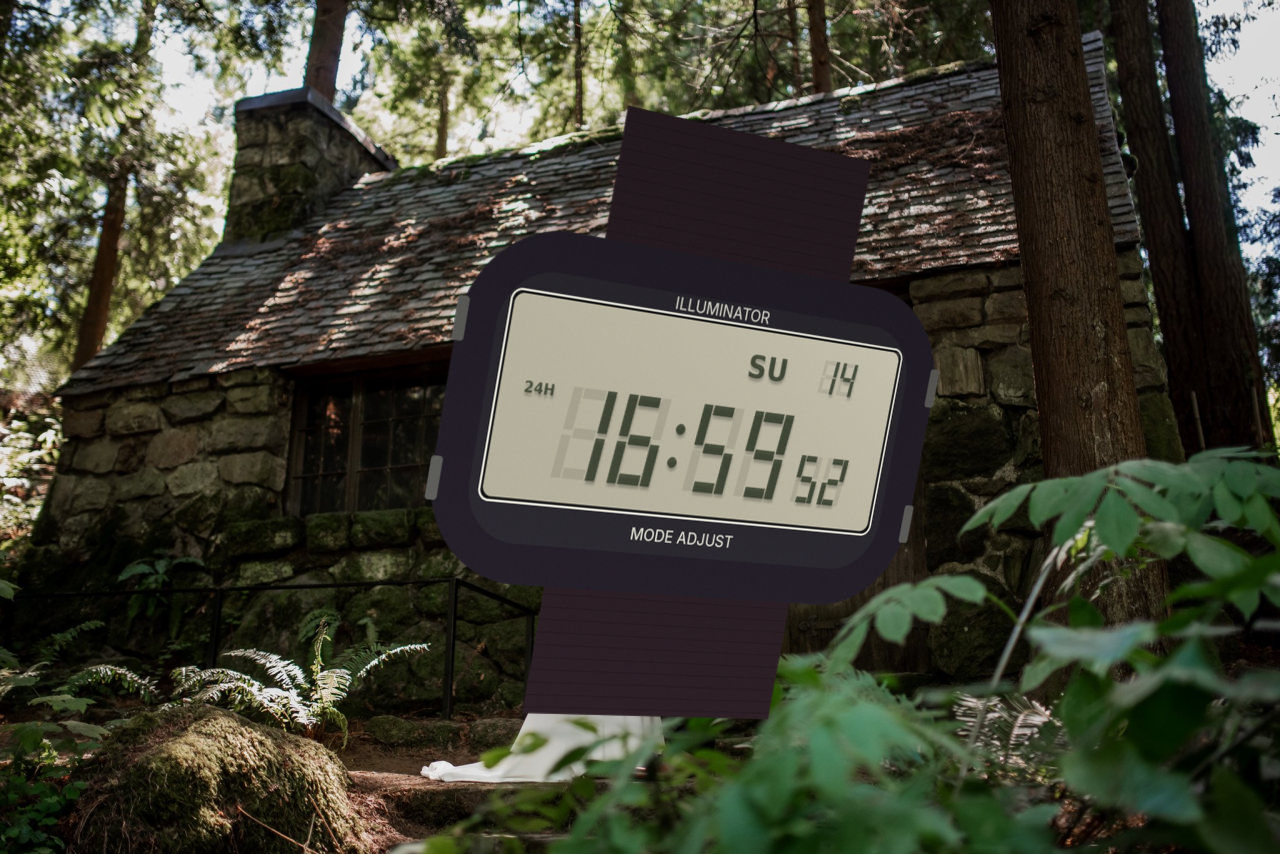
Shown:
16h59m52s
